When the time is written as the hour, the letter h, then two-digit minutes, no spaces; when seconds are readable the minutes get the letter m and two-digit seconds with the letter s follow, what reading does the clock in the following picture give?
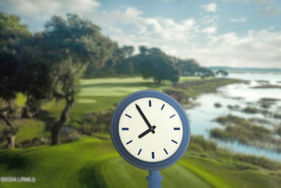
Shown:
7h55
